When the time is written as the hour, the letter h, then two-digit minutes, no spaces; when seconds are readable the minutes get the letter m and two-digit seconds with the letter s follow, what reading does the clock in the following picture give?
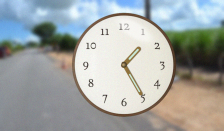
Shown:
1h25
